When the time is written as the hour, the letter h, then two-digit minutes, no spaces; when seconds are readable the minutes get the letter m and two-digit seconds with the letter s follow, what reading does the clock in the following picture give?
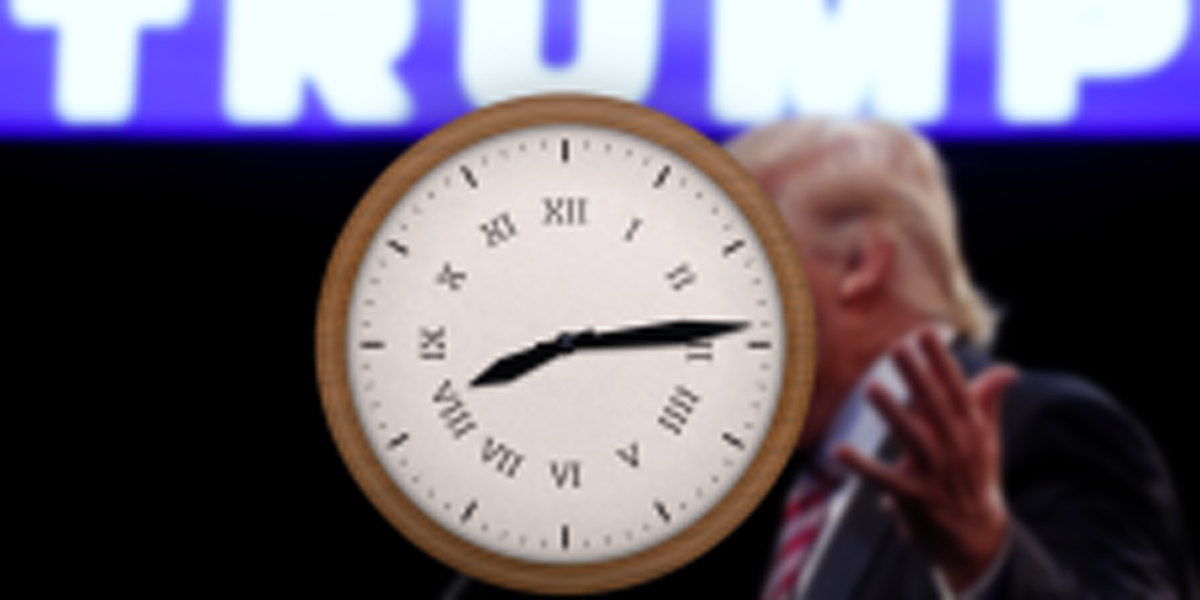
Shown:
8h14
